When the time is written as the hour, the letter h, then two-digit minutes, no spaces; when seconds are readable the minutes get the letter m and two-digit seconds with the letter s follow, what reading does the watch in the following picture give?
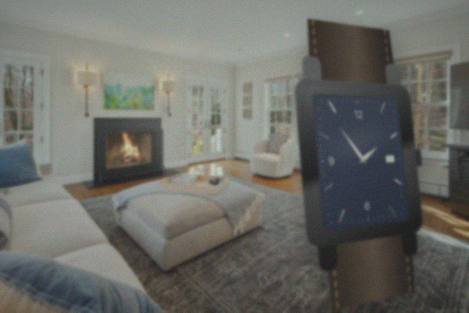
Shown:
1h54
